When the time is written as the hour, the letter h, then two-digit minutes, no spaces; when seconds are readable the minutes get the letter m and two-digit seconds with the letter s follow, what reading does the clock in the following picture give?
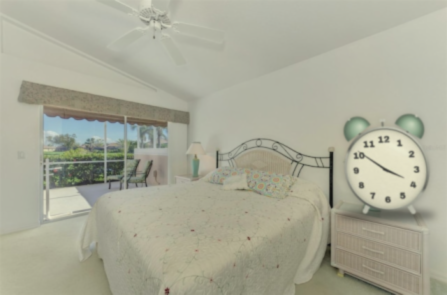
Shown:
3h51
